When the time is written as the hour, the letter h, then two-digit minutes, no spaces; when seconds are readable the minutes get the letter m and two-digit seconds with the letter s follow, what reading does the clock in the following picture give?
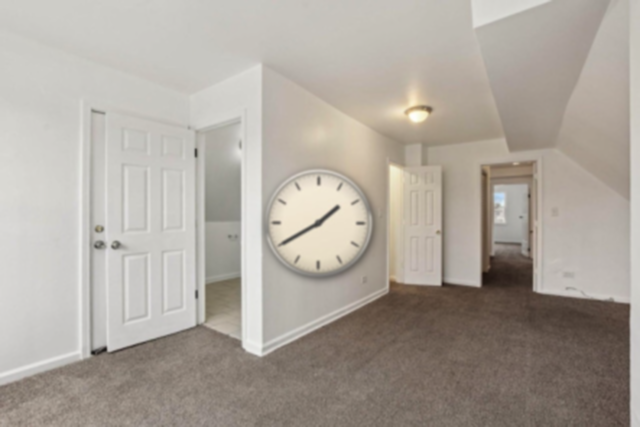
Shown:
1h40
